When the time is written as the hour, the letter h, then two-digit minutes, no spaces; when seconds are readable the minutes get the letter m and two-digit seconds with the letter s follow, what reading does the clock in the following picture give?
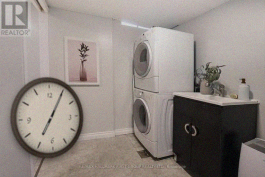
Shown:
7h05
